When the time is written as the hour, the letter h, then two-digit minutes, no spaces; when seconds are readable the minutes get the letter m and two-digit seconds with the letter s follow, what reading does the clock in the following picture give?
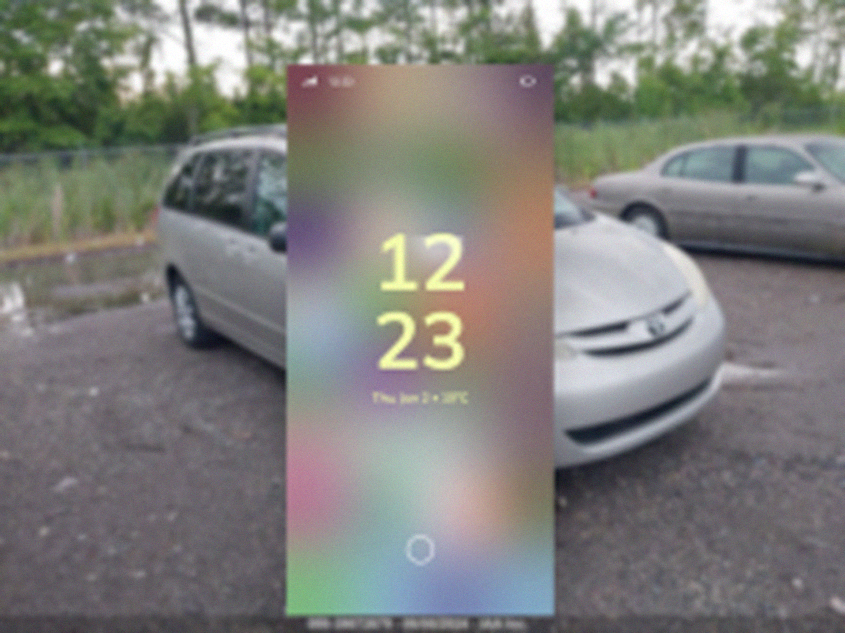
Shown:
12h23
